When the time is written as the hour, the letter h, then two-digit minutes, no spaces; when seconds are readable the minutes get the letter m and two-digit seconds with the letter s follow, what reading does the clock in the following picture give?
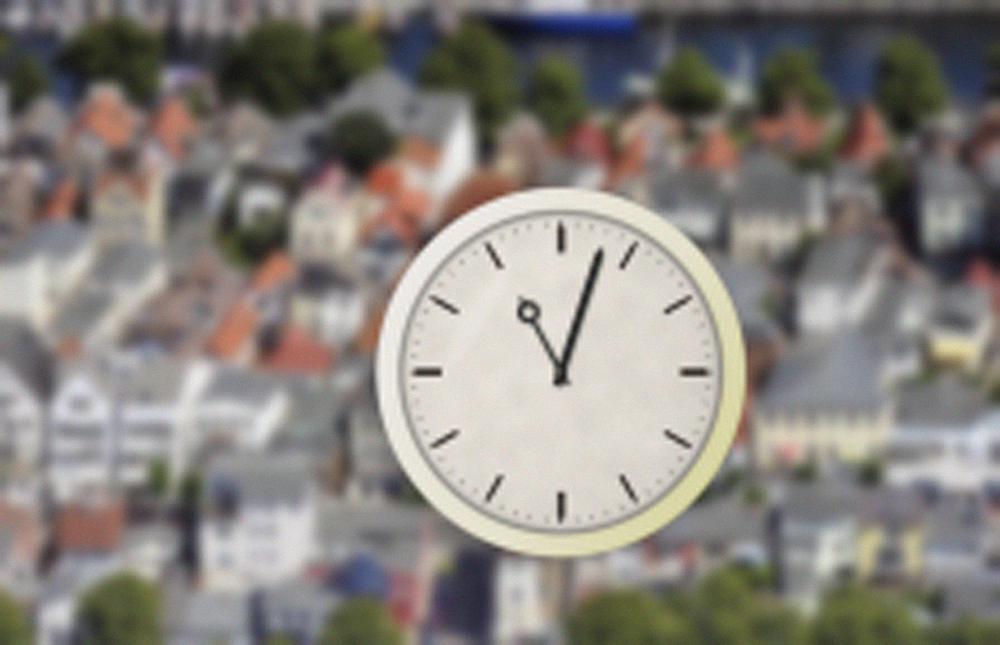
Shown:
11h03
